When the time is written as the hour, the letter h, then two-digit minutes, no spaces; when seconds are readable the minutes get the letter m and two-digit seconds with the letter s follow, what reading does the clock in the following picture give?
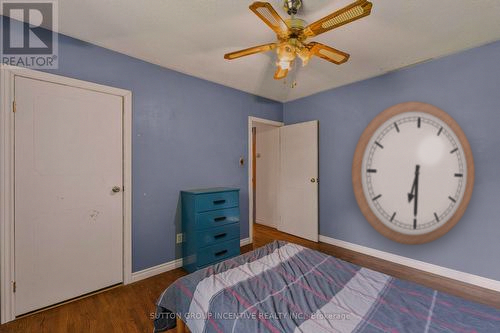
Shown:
6h30
